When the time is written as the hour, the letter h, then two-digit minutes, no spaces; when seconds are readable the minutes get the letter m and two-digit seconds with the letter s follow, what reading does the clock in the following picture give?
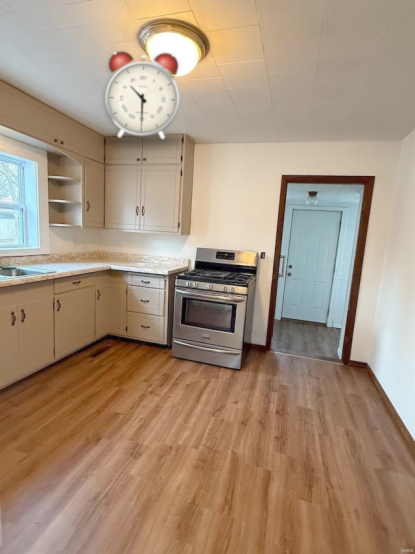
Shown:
10h30
